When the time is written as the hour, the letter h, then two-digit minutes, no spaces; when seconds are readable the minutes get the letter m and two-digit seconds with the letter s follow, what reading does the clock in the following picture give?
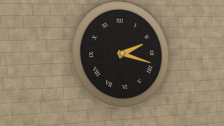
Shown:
2h18
